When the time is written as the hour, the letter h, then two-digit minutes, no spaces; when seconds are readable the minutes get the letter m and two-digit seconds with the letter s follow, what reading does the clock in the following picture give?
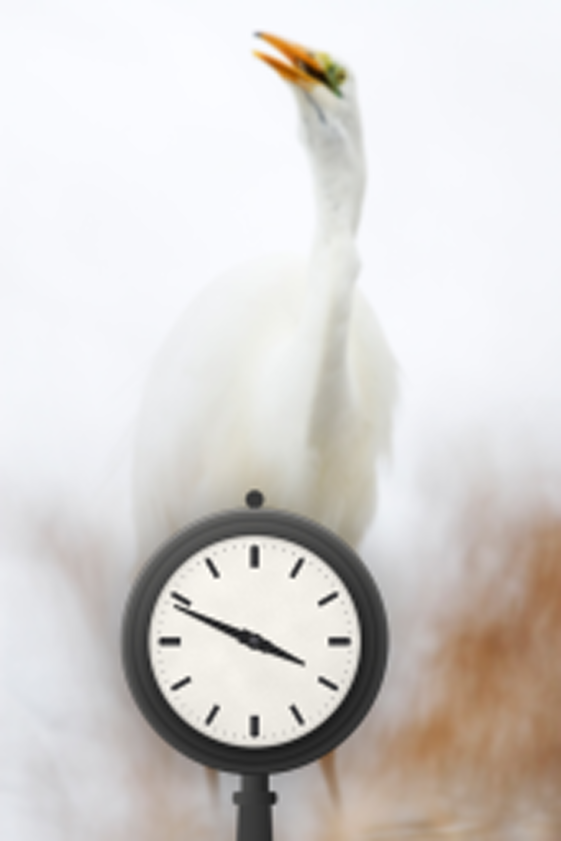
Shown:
3h49
